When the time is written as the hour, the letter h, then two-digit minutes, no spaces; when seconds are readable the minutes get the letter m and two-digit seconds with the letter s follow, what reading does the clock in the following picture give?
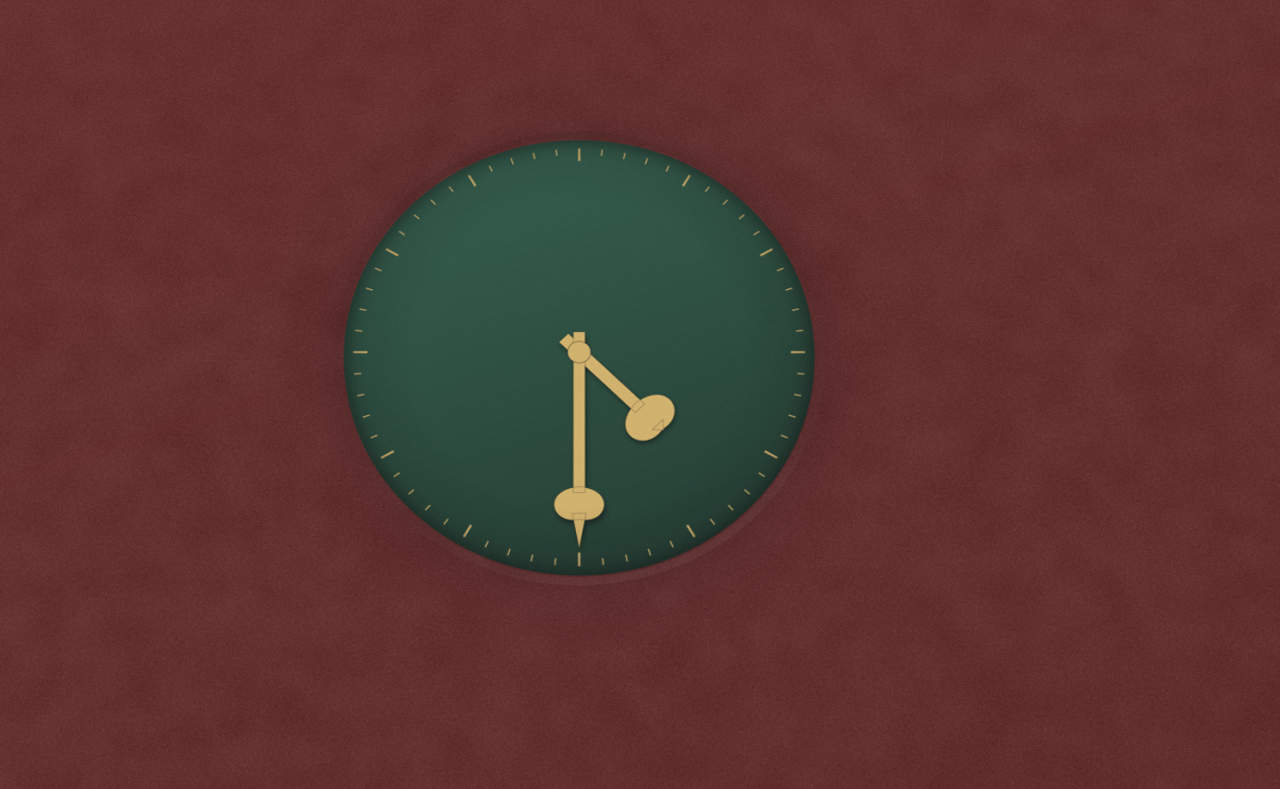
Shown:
4h30
